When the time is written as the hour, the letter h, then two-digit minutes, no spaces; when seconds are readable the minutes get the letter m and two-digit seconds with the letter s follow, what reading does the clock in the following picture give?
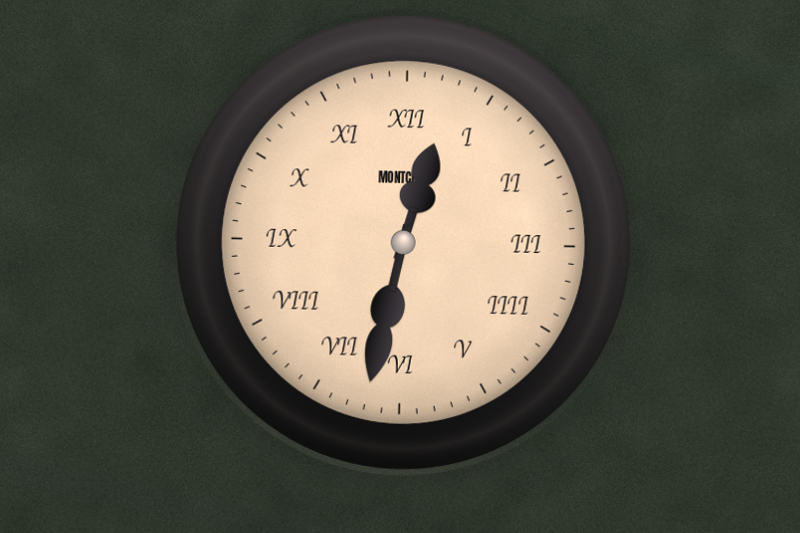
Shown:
12h32
